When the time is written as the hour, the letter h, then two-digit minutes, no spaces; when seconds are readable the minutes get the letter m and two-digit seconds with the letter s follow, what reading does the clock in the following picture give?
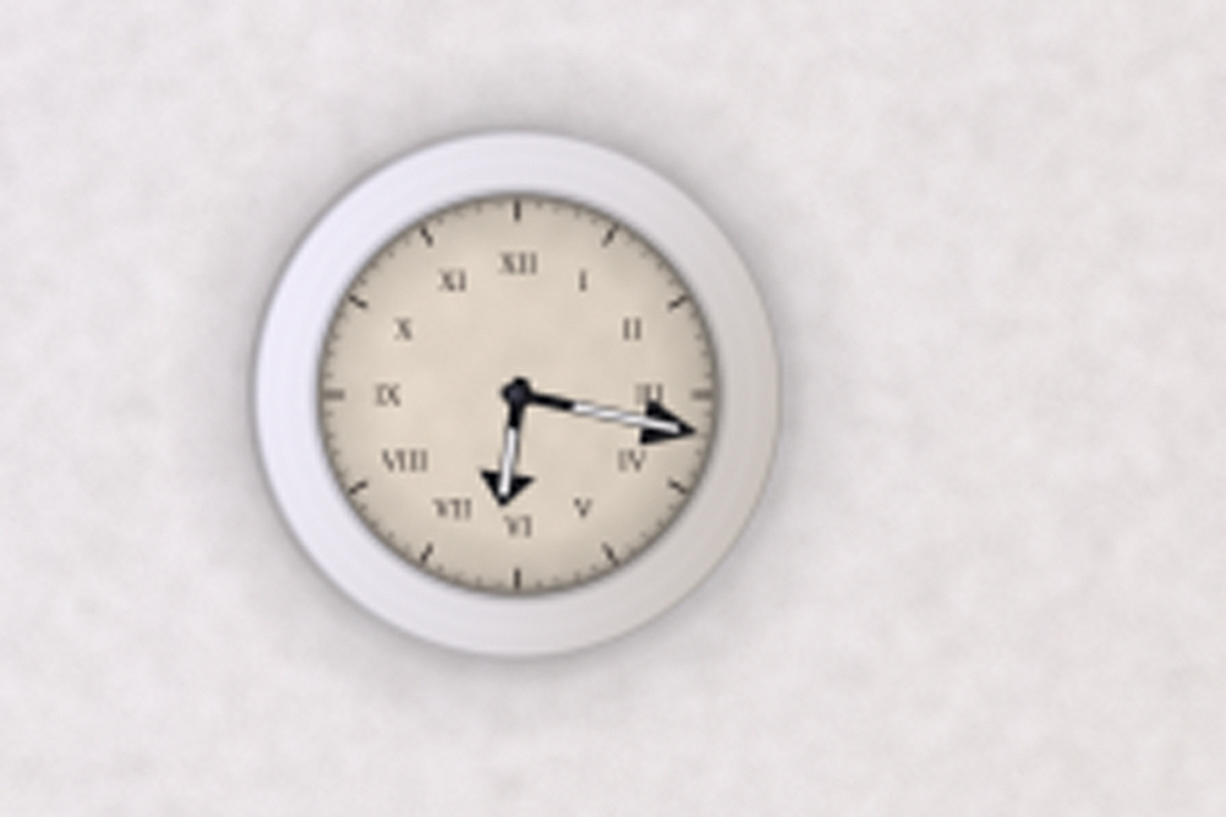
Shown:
6h17
